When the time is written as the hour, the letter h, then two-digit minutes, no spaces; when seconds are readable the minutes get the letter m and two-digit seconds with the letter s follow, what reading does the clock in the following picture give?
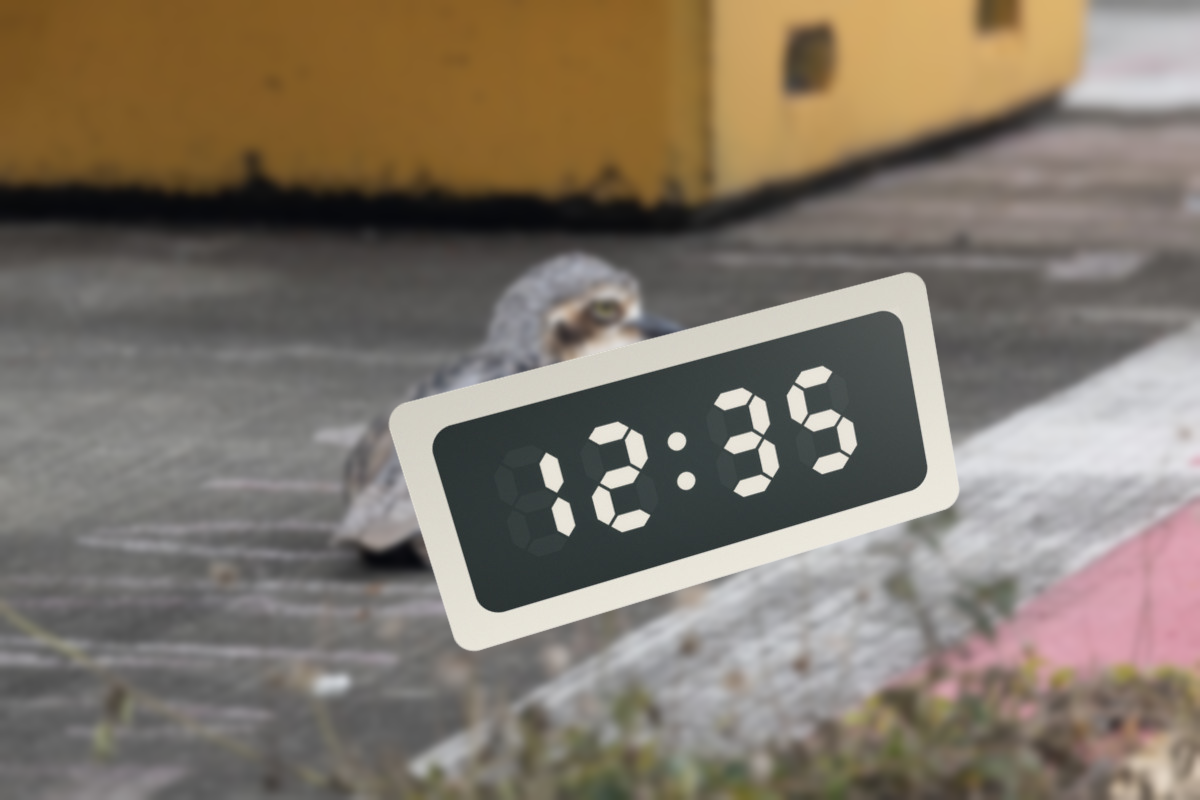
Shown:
12h35
